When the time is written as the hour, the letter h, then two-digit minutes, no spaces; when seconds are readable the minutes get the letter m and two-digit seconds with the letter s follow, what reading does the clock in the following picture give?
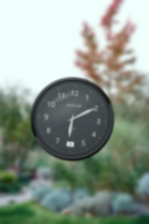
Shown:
6h10
